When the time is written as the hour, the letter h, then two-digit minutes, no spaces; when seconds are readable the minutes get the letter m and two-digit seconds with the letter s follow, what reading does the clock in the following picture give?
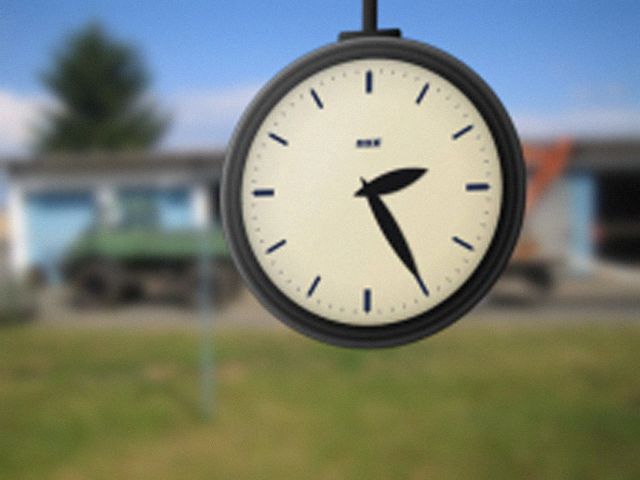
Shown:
2h25
